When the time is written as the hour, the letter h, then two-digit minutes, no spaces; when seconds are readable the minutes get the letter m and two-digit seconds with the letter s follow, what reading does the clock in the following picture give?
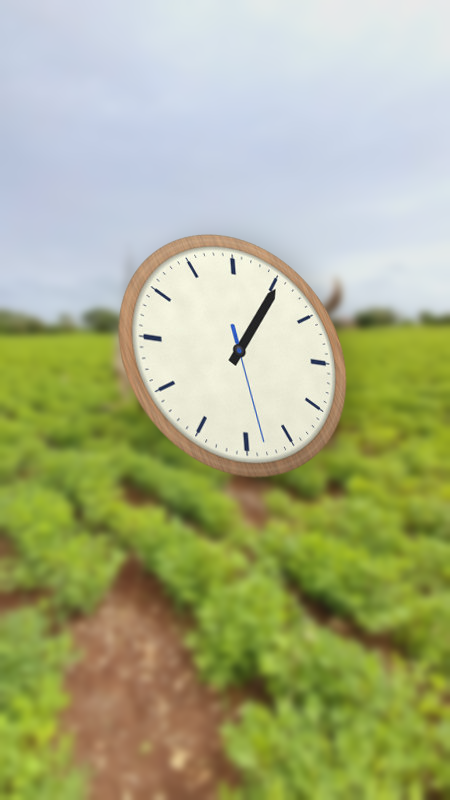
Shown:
1h05m28s
